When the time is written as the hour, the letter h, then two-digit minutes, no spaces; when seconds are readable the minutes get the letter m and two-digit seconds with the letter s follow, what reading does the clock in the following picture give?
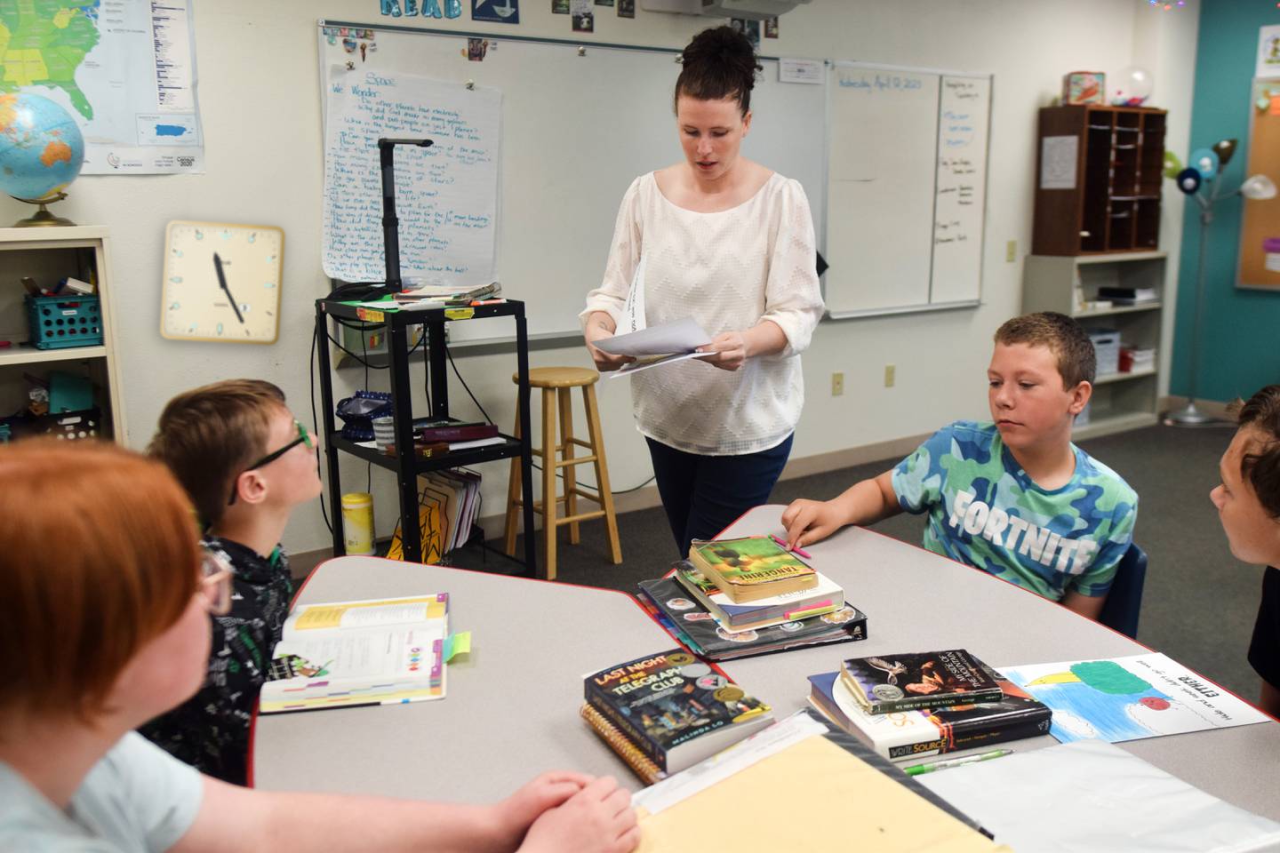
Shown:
11h25
